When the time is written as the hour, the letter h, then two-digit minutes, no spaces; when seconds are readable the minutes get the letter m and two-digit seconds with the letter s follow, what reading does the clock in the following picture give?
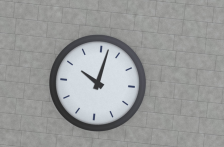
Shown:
10h02
